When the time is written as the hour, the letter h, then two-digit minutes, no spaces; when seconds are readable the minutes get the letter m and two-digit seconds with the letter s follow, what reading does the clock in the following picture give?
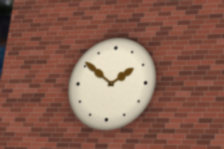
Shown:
1h51
